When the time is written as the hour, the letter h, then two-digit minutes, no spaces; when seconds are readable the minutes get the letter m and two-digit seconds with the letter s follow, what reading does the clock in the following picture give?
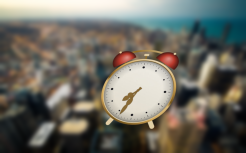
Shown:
7h34
